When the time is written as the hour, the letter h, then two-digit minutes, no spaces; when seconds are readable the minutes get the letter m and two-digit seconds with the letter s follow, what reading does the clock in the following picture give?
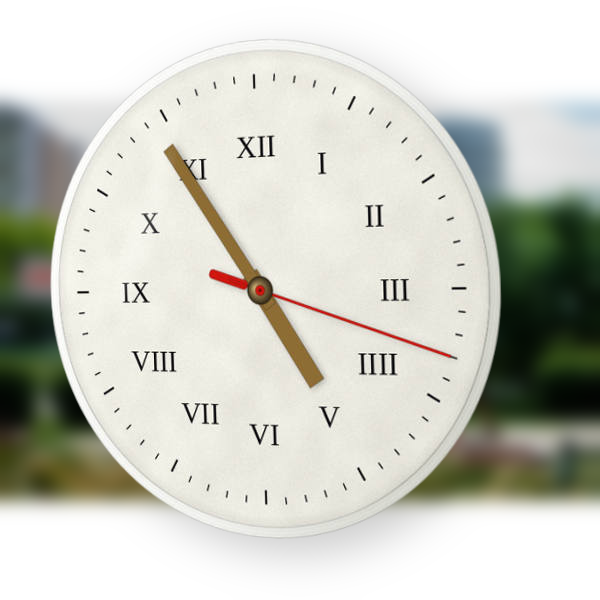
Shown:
4h54m18s
